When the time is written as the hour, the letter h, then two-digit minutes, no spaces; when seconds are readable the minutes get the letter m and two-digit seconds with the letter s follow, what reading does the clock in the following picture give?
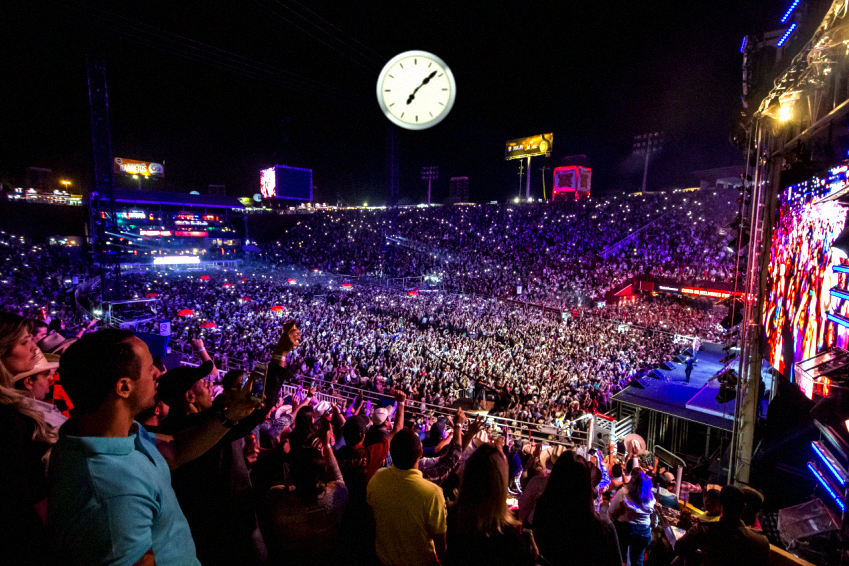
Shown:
7h08
